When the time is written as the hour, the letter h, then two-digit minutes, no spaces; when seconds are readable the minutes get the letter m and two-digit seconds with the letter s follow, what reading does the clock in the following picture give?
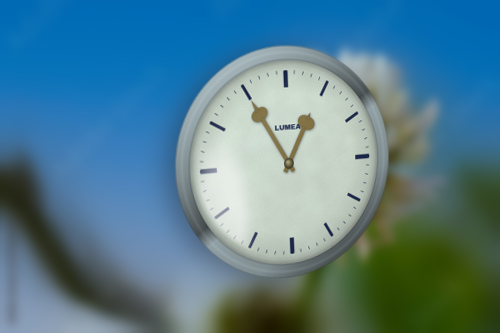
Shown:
12h55
